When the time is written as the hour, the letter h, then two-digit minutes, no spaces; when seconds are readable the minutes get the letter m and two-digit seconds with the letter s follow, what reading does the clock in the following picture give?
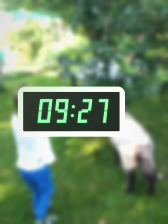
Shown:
9h27
